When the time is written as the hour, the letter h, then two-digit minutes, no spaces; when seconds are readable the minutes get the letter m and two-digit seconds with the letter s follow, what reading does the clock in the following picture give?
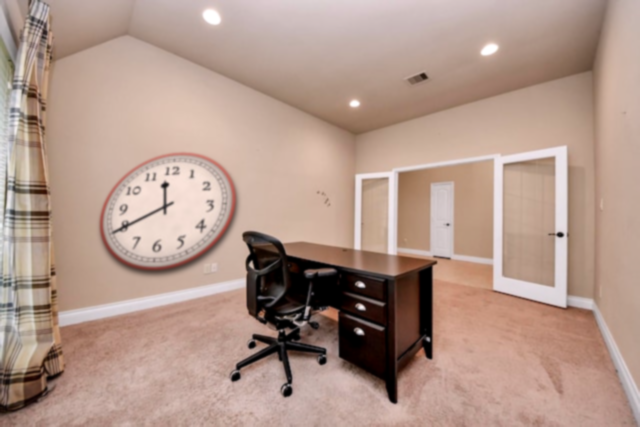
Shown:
11h40
